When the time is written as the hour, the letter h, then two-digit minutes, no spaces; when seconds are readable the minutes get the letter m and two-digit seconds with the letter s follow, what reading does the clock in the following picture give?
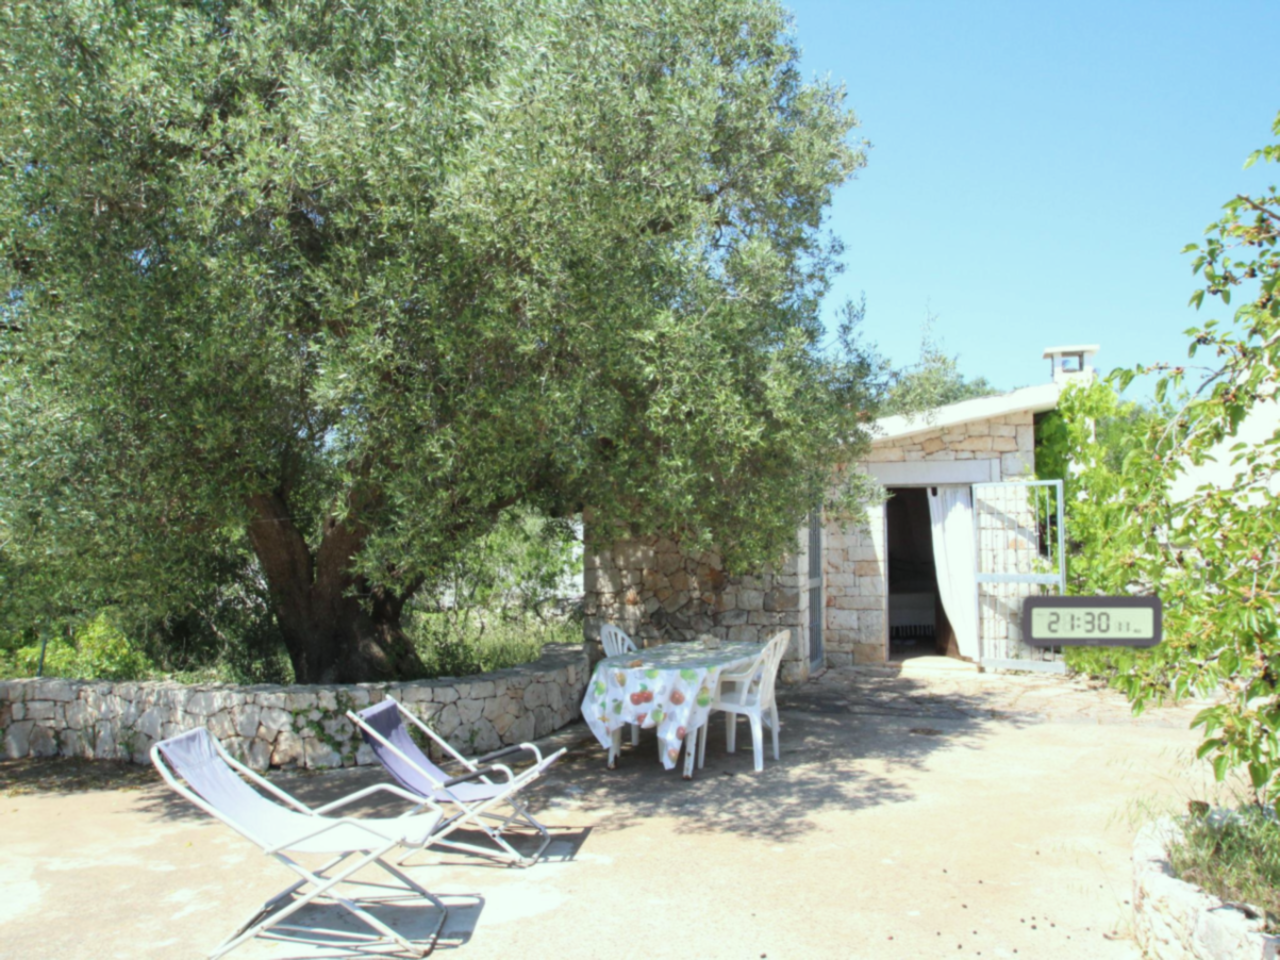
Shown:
21h30
